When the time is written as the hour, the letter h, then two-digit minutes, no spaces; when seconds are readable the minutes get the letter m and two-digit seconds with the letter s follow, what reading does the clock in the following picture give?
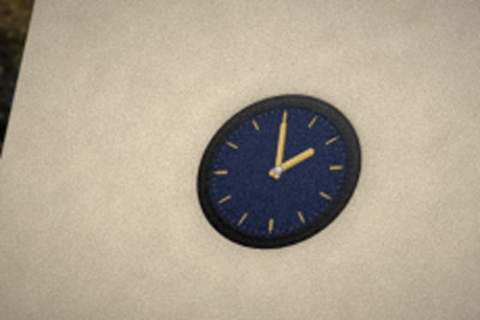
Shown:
2h00
